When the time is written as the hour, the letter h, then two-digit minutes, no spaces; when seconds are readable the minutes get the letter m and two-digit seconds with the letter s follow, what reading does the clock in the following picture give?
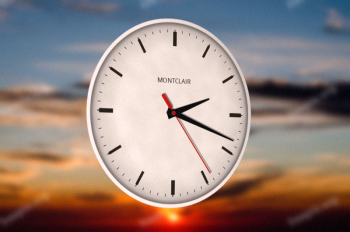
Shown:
2h18m24s
